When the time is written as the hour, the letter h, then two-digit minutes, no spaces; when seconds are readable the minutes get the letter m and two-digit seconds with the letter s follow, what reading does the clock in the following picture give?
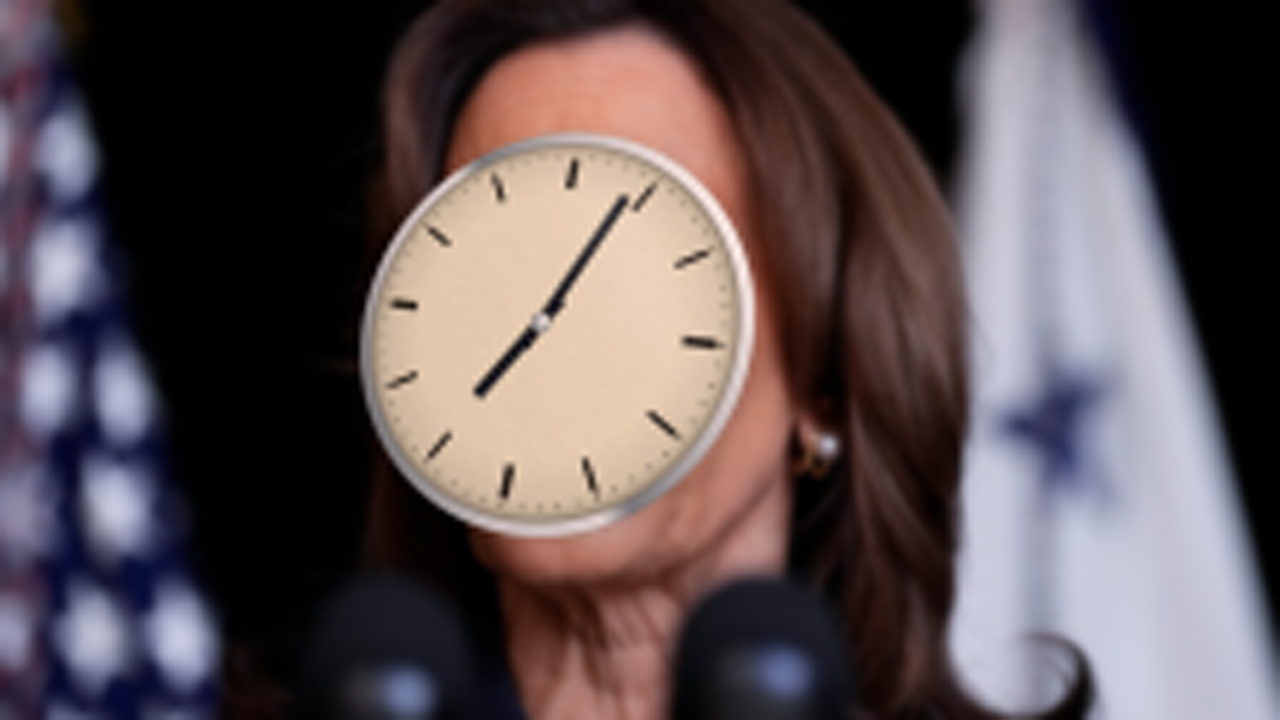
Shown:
7h04
